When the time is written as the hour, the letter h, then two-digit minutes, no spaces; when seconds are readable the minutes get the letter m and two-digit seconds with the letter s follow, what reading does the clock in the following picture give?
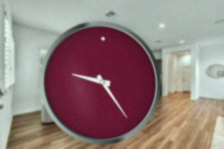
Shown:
9h24
